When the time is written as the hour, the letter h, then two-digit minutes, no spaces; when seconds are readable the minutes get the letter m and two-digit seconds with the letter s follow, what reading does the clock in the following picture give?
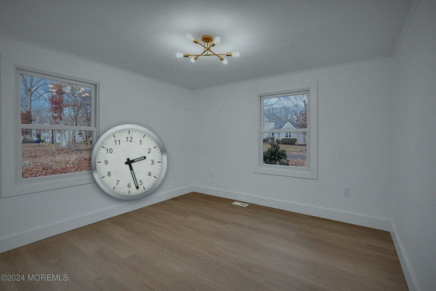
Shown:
2h27
